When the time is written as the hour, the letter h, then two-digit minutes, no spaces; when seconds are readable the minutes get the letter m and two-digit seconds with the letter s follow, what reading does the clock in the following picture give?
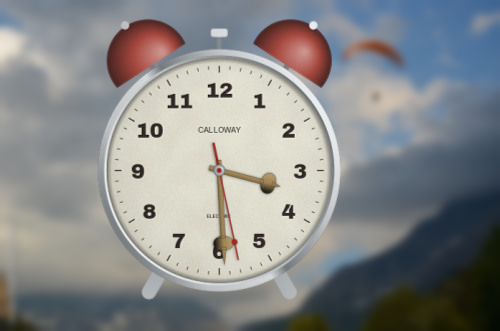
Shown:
3h29m28s
